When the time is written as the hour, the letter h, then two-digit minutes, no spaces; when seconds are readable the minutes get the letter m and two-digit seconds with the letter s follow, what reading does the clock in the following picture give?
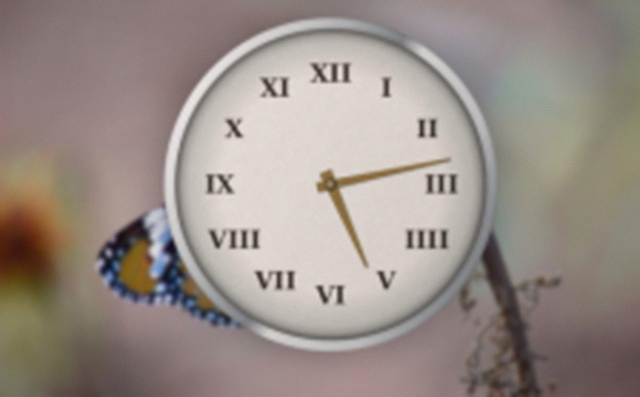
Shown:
5h13
